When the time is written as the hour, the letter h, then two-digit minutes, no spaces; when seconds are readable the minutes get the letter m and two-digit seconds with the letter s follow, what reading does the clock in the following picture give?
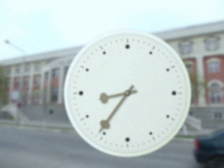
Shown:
8h36
